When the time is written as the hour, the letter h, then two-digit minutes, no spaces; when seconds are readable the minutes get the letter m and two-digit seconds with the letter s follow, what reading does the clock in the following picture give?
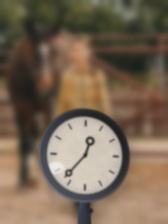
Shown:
12h37
